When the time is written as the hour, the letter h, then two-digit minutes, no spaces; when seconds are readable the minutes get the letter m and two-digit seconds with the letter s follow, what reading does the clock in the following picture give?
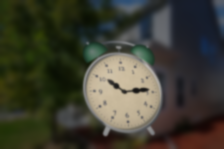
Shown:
10h14
